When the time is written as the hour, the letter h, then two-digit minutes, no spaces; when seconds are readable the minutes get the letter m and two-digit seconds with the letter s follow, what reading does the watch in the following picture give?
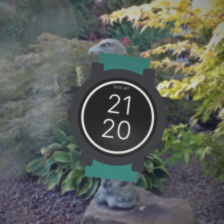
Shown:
21h20
